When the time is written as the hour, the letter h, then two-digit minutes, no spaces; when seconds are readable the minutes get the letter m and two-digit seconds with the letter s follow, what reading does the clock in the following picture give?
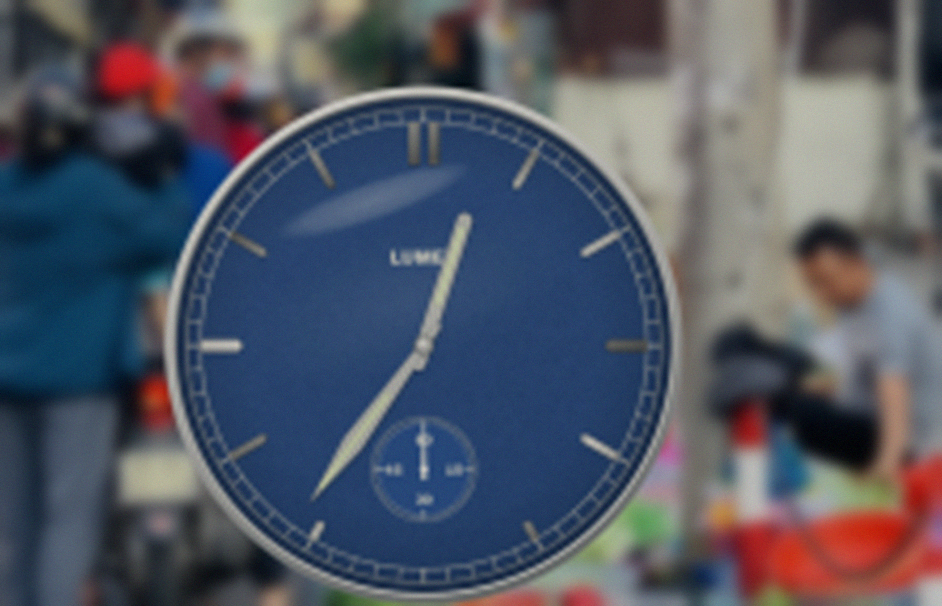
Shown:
12h36
